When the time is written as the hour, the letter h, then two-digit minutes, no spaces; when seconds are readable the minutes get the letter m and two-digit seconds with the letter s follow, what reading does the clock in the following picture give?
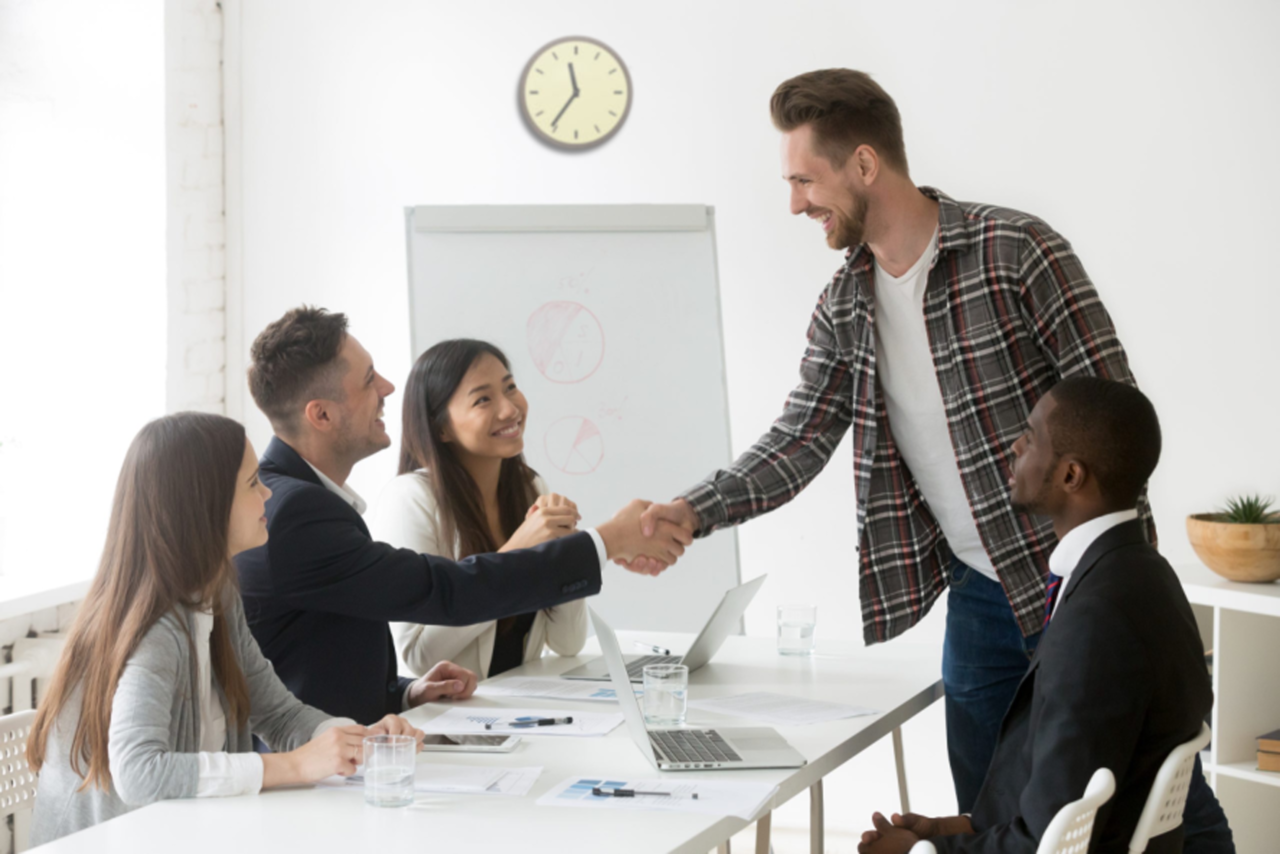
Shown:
11h36
